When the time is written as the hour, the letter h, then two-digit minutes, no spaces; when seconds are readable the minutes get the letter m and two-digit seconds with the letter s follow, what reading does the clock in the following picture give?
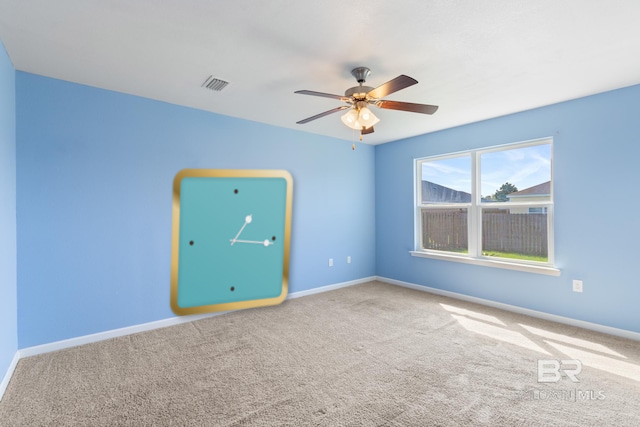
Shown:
1h16
